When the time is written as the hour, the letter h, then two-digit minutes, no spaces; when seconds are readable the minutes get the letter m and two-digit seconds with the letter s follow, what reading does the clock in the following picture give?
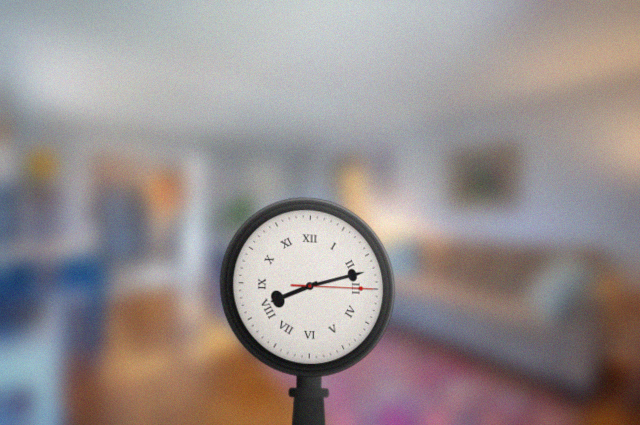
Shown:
8h12m15s
